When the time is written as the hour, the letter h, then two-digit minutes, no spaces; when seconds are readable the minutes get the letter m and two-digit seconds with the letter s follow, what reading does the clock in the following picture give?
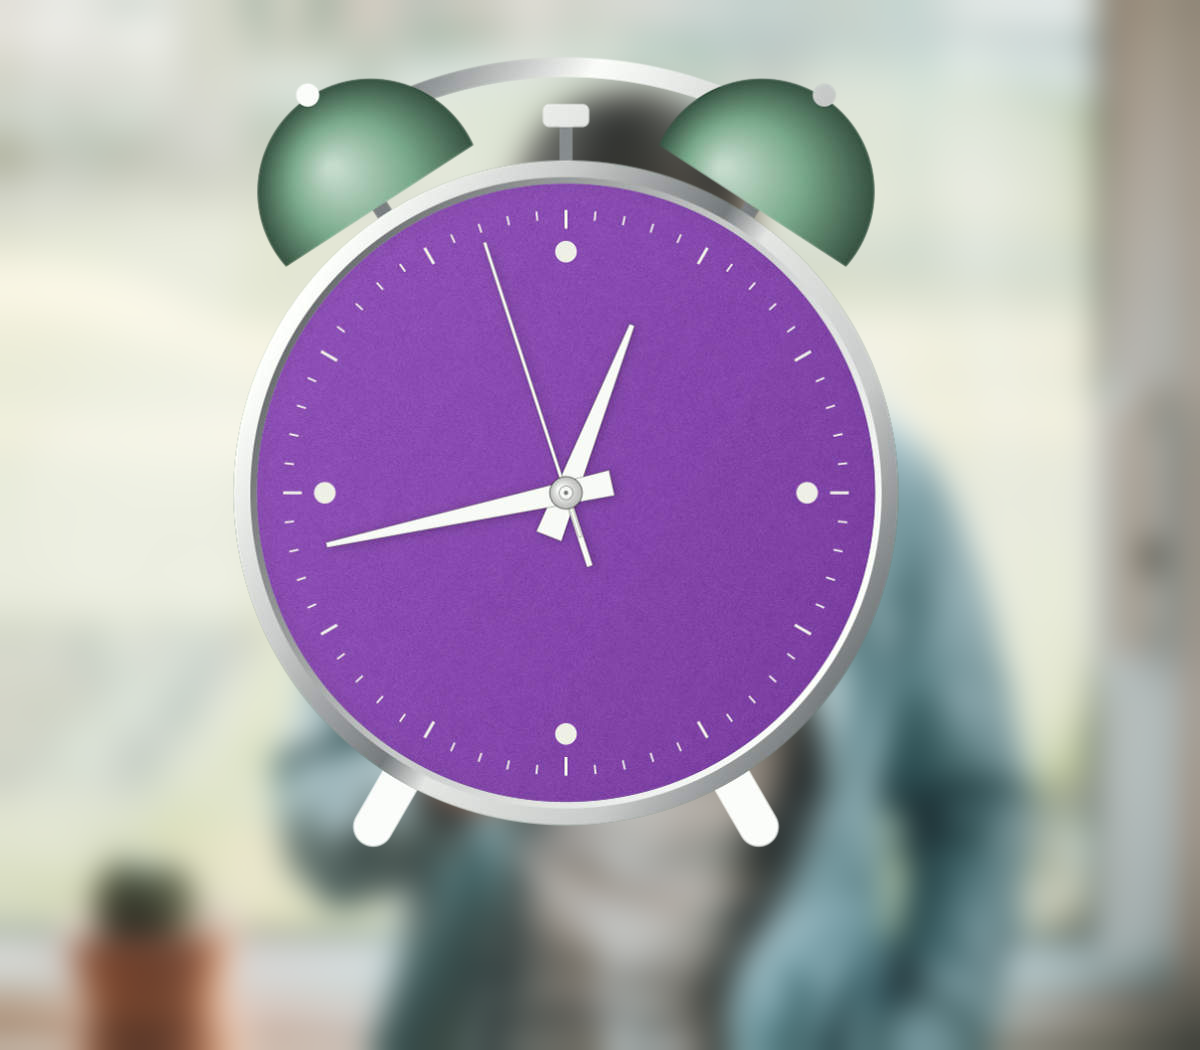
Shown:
12h42m57s
